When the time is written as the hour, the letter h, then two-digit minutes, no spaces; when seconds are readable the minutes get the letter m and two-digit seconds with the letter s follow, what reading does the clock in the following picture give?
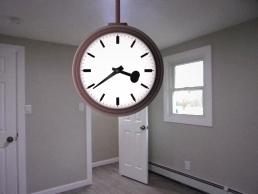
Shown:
3h39
